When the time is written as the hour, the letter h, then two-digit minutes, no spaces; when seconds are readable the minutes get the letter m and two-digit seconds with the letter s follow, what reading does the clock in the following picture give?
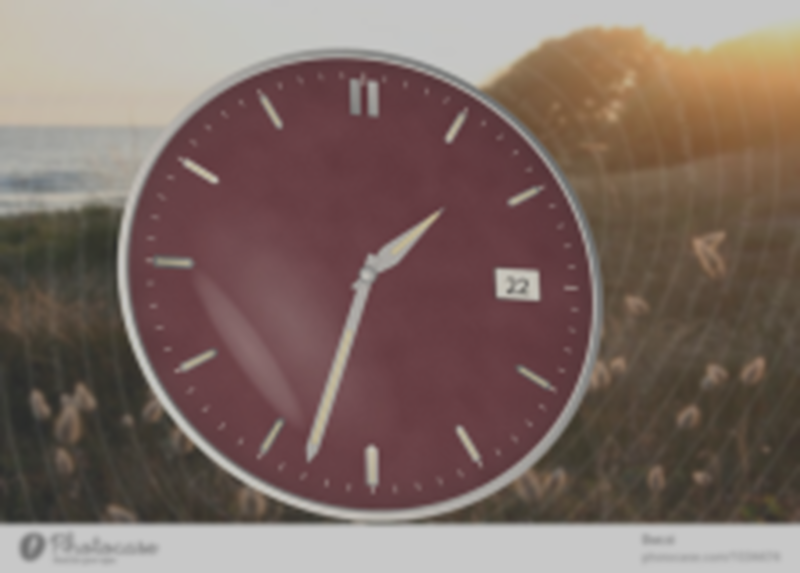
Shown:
1h33
